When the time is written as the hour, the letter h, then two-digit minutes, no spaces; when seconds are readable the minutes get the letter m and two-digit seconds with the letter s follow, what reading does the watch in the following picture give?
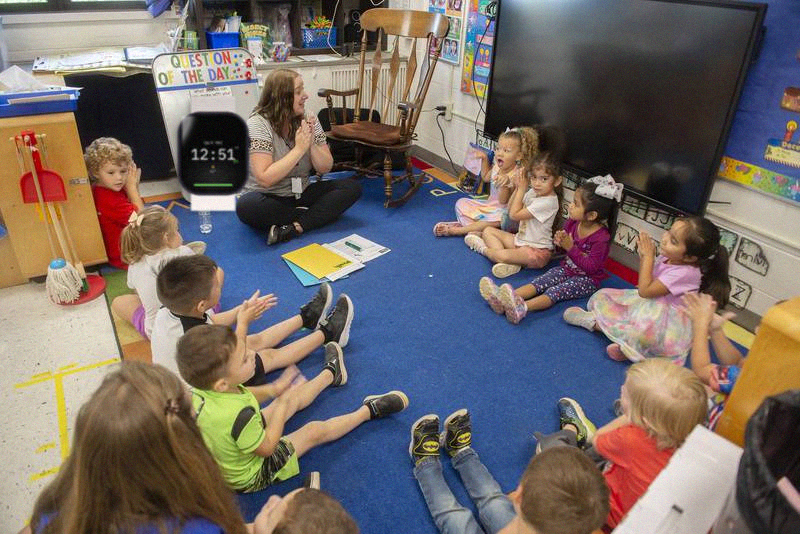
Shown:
12h51
